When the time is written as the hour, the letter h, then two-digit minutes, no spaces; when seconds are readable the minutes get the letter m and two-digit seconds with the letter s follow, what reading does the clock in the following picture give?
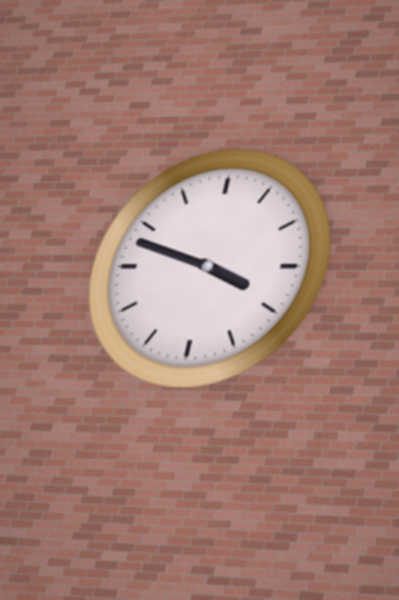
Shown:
3h48
